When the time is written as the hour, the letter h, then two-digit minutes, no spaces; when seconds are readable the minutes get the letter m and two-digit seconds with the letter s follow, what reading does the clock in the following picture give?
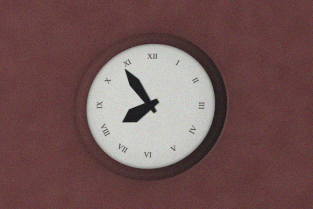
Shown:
7h54
